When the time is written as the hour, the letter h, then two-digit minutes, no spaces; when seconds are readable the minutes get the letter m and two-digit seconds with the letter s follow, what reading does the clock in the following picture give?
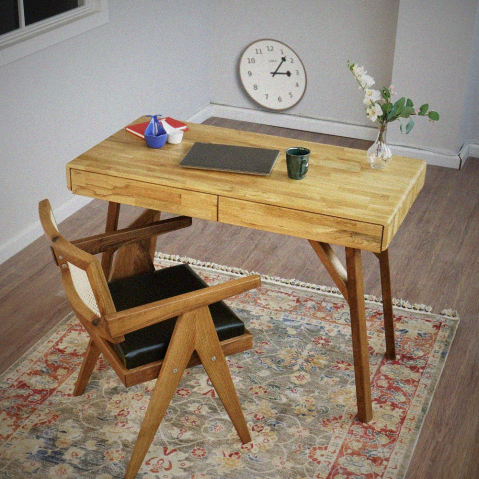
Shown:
3h07
